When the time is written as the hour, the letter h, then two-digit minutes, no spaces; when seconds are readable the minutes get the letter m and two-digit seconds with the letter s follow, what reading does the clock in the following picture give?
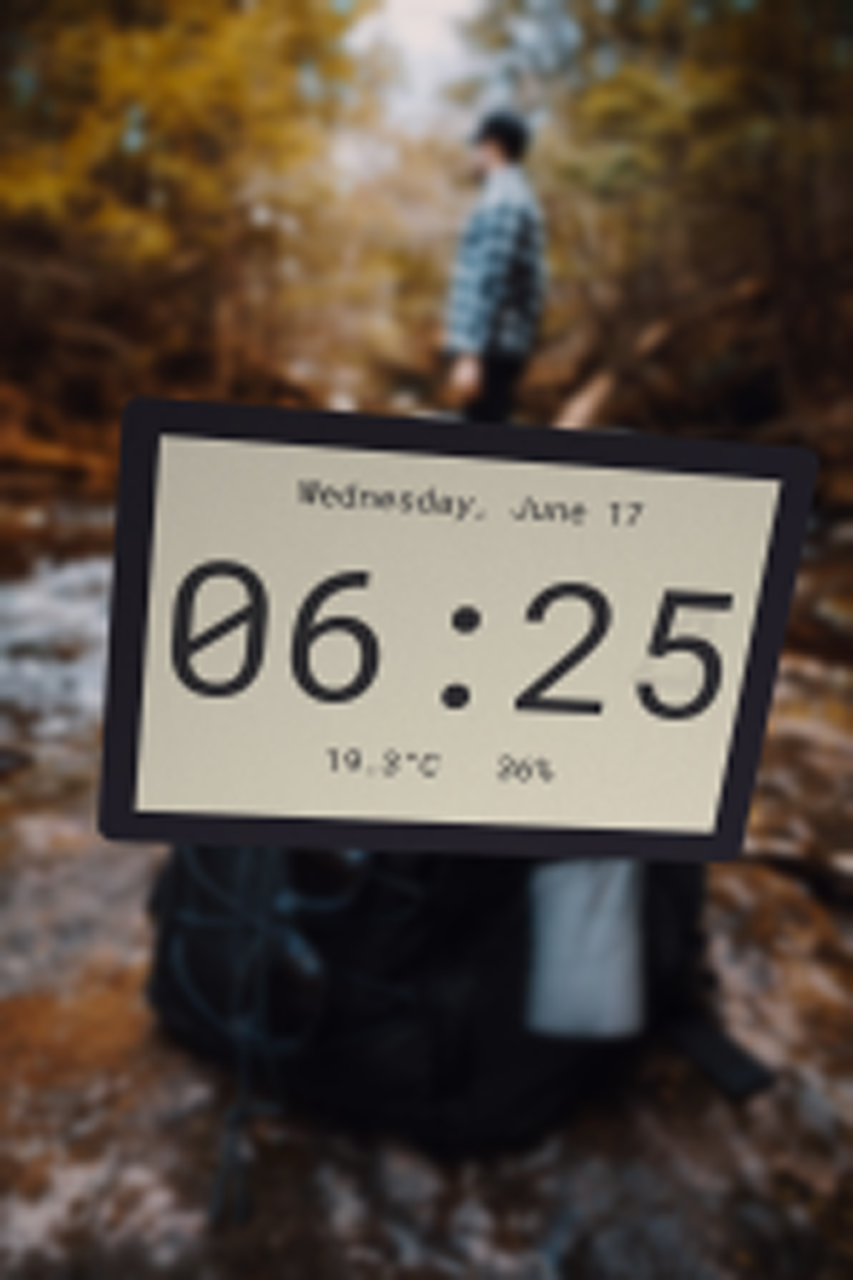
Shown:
6h25
